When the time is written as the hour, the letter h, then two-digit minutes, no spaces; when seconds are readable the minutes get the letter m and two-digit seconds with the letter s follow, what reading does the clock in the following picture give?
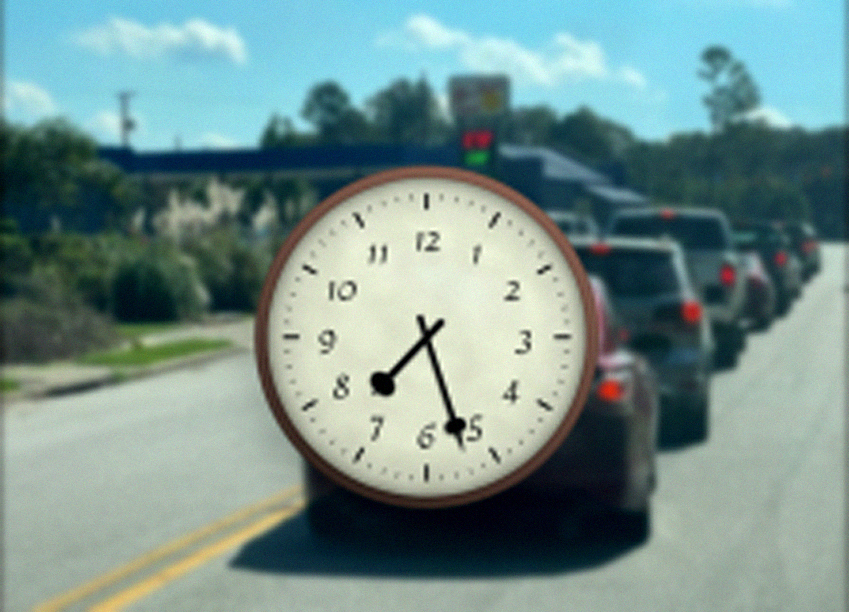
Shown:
7h27
